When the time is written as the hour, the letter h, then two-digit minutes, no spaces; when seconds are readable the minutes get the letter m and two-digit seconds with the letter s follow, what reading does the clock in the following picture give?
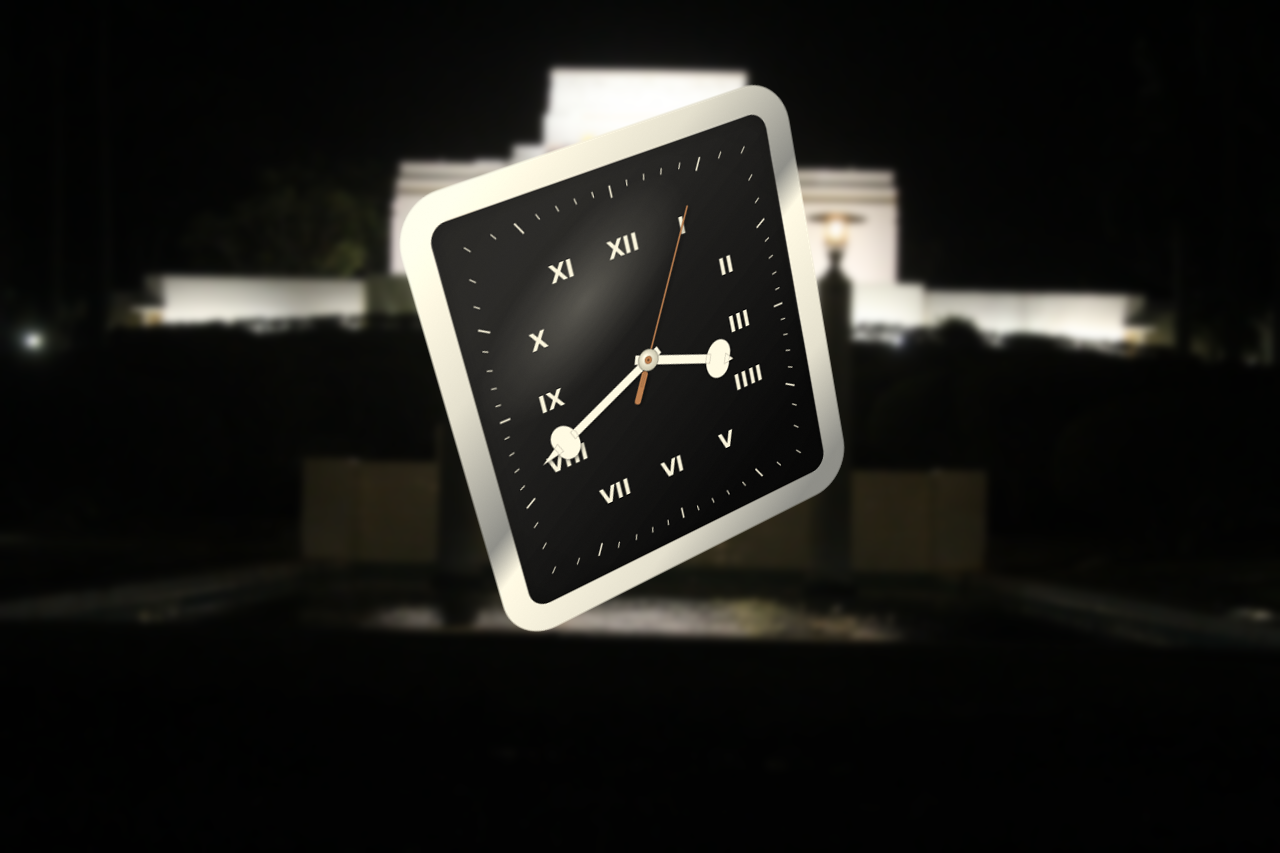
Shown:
3h41m05s
